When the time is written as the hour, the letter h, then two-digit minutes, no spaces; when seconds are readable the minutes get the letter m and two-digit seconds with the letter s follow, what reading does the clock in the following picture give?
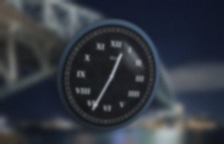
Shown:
12h34
